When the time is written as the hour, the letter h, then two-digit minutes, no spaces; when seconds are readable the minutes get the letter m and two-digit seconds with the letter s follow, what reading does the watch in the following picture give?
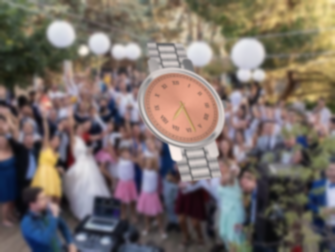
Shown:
7h28
